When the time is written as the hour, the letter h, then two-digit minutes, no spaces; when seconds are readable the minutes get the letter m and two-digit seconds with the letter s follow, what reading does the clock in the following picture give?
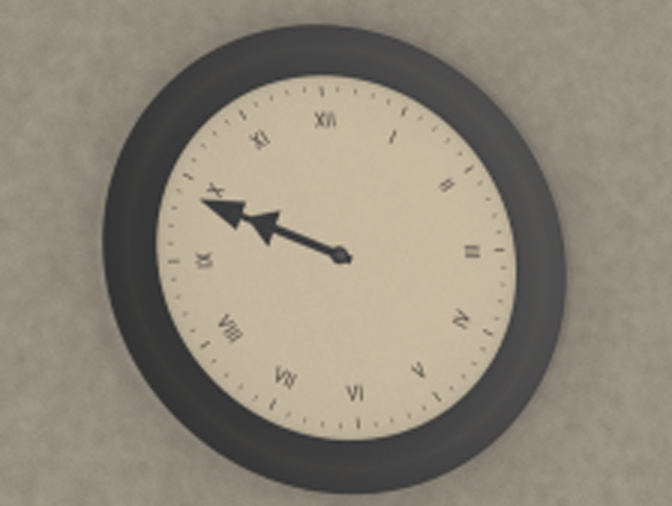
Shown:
9h49
